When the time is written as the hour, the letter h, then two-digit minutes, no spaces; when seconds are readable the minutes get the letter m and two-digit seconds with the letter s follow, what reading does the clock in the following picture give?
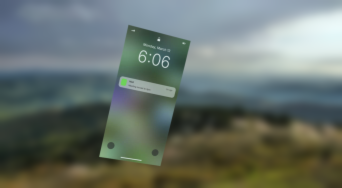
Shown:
6h06
